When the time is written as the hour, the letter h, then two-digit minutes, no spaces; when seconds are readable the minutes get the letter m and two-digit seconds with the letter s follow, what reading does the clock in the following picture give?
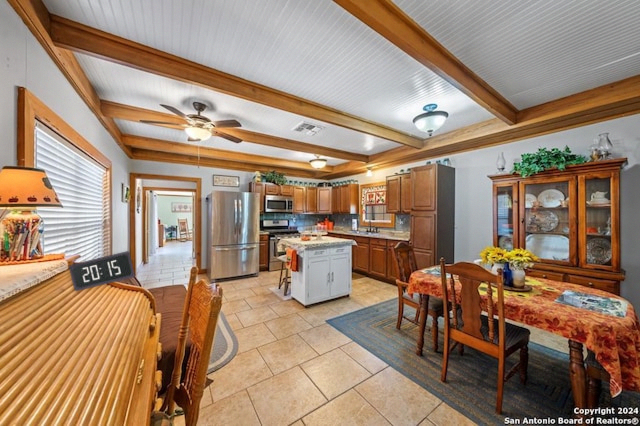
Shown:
20h15
